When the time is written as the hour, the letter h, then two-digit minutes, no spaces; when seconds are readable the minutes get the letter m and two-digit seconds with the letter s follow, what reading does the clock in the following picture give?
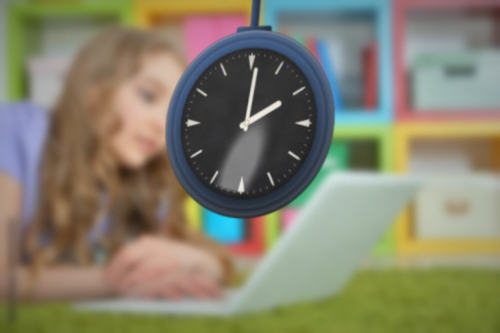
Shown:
2h01
